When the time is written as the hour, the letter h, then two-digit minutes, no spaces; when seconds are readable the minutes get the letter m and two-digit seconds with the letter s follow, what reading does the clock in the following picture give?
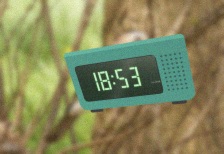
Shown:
18h53
